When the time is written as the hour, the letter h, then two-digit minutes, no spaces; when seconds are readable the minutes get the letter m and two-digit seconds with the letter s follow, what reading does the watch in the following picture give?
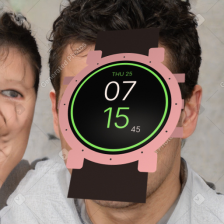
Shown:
7h15m45s
